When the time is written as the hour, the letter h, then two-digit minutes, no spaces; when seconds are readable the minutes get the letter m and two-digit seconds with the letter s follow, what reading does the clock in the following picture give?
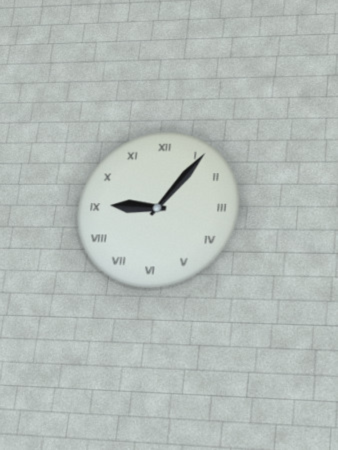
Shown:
9h06
